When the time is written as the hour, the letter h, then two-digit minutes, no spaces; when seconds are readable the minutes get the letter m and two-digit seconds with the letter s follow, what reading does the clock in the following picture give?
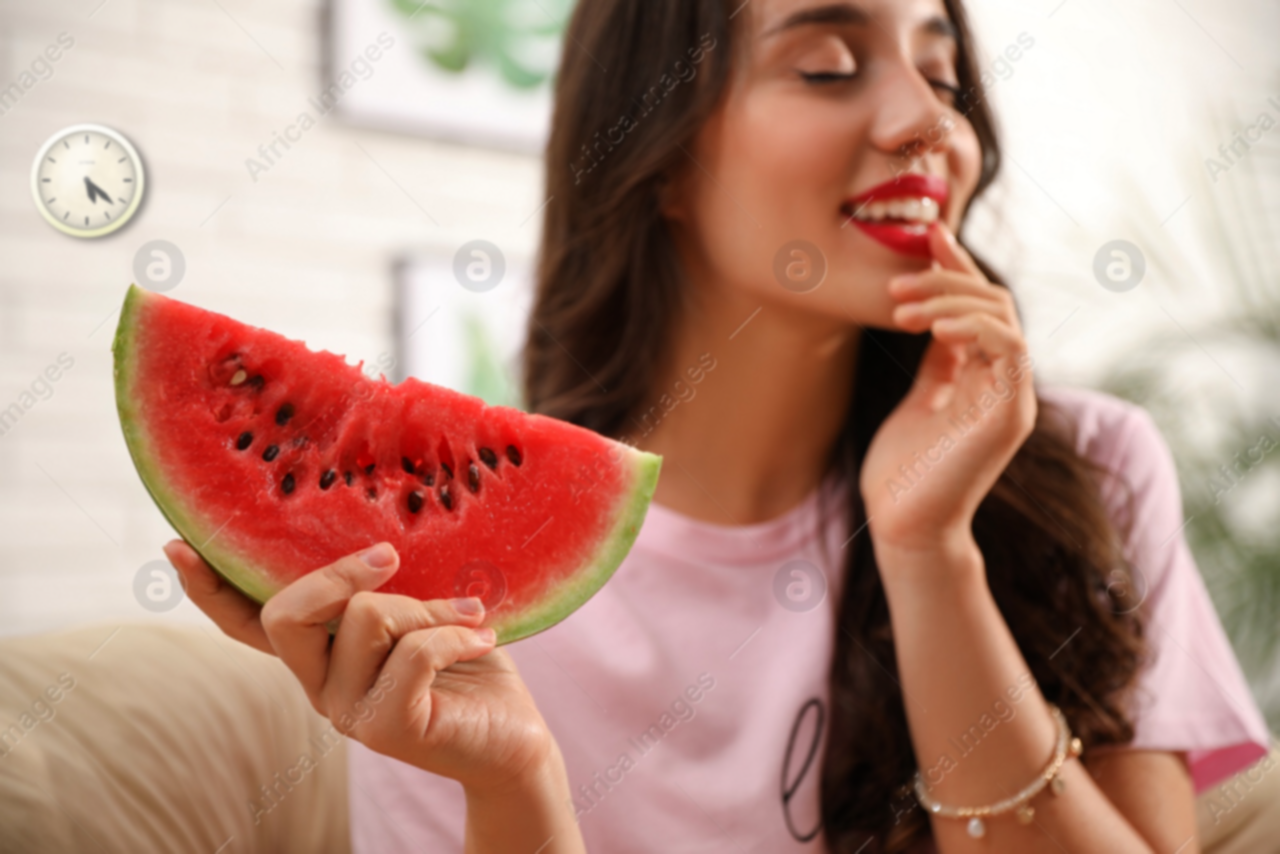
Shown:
5h22
